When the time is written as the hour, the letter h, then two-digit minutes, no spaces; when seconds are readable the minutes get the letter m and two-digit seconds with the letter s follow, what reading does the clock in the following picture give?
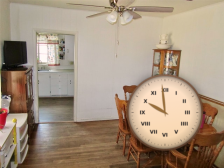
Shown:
9h59
